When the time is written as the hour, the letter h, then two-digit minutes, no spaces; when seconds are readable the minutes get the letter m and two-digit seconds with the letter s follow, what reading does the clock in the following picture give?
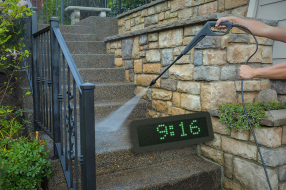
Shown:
9h16
